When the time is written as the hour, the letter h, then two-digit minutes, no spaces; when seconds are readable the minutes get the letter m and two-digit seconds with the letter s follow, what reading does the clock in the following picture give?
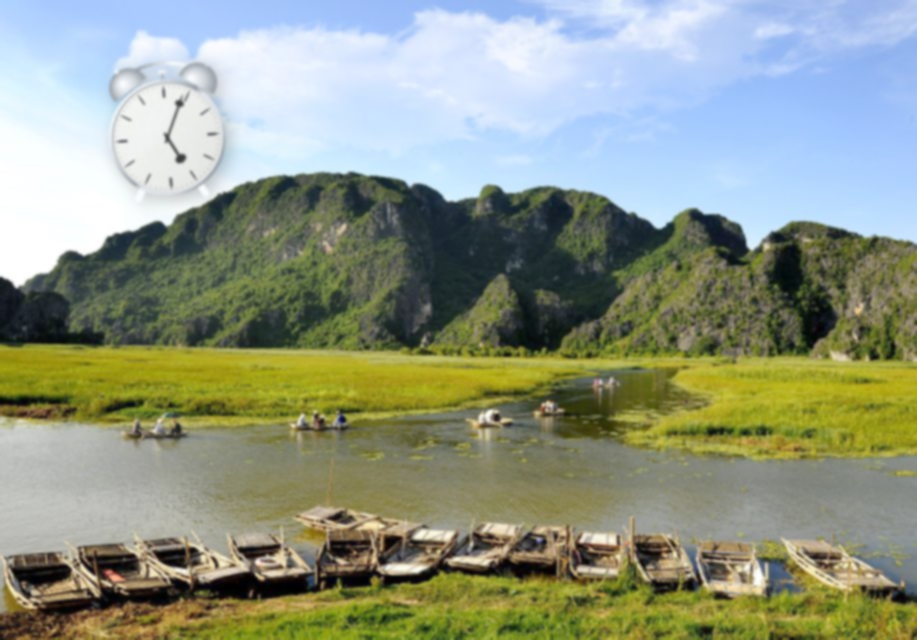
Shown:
5h04
